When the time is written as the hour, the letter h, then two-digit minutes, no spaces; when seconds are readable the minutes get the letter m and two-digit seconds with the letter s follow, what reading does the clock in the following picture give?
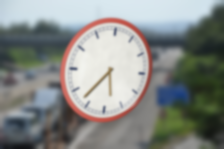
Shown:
5h37
